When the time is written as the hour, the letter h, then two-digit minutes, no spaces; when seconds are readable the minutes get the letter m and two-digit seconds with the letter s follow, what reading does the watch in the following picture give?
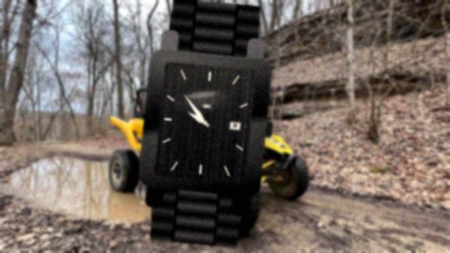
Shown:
9h53
